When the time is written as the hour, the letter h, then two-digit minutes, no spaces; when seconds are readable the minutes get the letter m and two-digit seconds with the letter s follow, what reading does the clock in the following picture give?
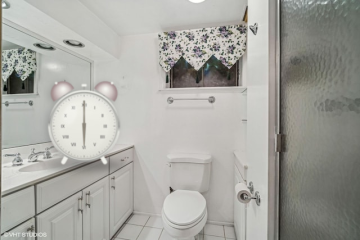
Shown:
6h00
